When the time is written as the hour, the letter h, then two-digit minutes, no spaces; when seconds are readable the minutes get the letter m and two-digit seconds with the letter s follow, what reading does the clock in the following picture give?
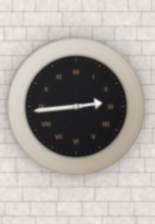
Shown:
2h44
